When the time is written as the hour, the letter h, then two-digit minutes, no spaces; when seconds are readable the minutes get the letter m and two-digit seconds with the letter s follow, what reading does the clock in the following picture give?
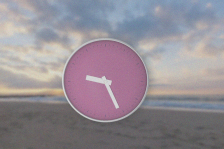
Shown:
9h26
